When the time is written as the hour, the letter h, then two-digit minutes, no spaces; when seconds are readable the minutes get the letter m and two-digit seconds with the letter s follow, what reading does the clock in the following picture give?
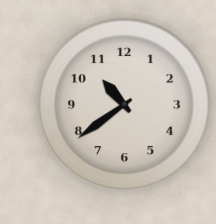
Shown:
10h39
